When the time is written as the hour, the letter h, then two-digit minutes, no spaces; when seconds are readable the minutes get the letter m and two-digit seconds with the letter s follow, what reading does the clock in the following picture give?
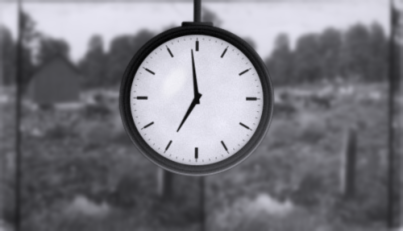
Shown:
6h59
